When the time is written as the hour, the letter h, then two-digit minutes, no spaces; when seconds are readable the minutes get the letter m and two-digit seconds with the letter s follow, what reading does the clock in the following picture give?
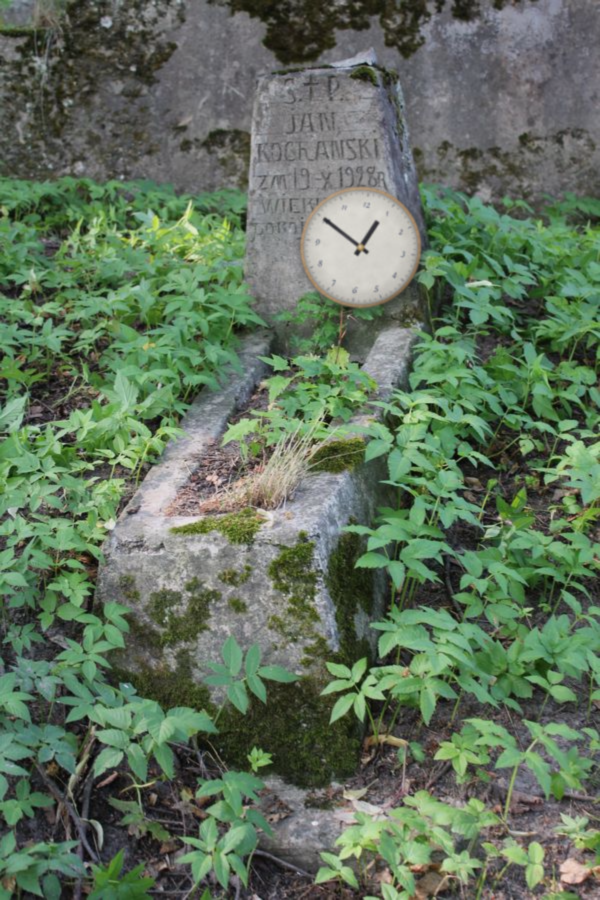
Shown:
12h50
